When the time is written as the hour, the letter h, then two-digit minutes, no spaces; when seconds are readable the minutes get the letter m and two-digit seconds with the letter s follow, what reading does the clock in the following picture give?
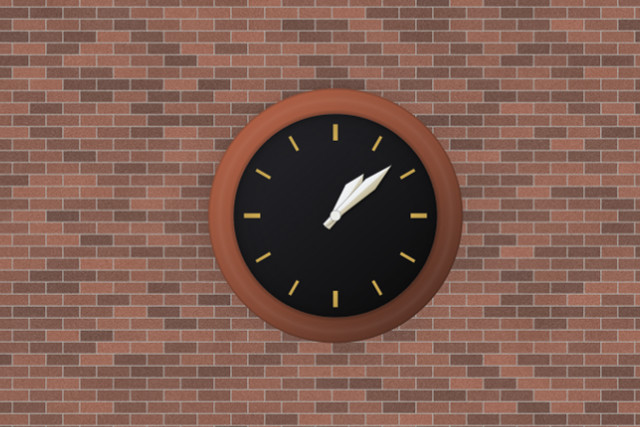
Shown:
1h08
